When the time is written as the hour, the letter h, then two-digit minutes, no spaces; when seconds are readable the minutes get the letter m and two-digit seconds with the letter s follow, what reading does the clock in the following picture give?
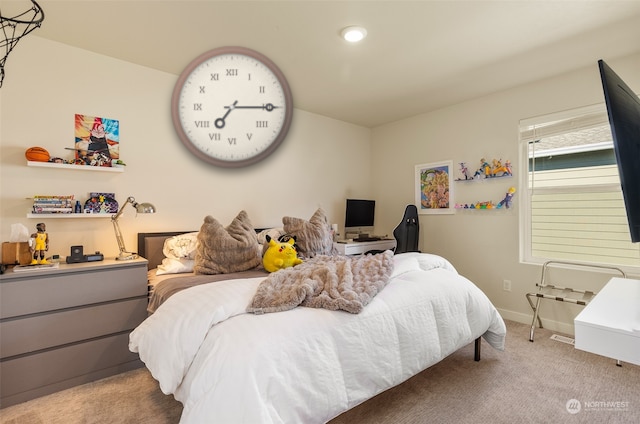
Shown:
7h15
